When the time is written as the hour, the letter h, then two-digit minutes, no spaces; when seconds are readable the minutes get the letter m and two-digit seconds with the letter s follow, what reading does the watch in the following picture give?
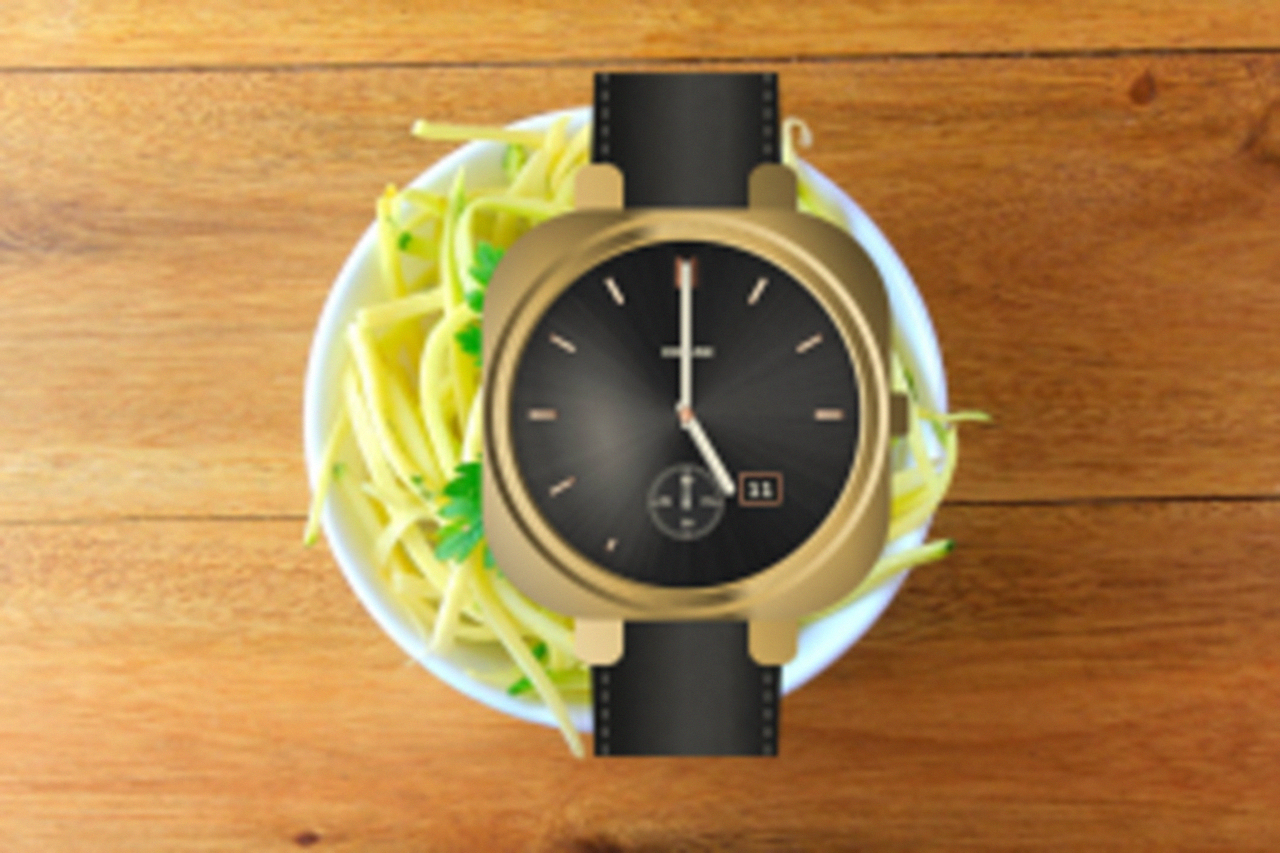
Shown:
5h00
